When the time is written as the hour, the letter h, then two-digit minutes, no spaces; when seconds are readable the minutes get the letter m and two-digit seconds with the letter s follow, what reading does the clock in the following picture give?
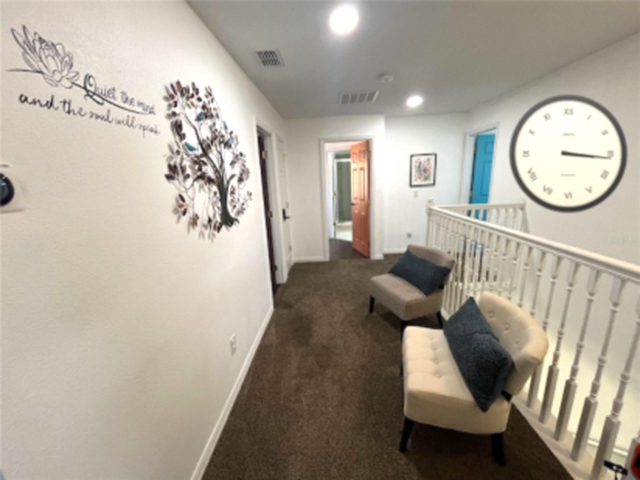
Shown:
3h16
